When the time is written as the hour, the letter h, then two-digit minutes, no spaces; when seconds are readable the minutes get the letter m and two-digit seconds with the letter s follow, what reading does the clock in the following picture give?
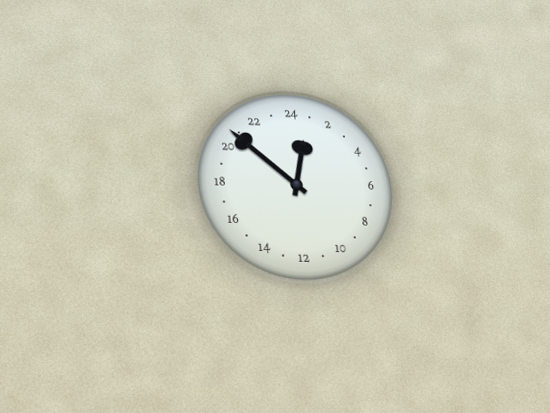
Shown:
0h52
